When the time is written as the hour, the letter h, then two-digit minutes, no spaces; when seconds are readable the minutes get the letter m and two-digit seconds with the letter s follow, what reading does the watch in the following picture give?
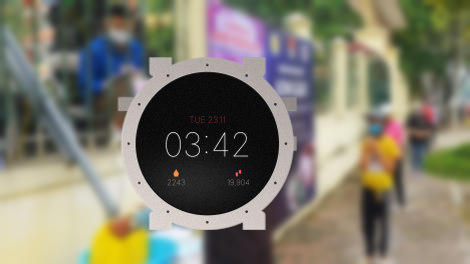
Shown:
3h42
